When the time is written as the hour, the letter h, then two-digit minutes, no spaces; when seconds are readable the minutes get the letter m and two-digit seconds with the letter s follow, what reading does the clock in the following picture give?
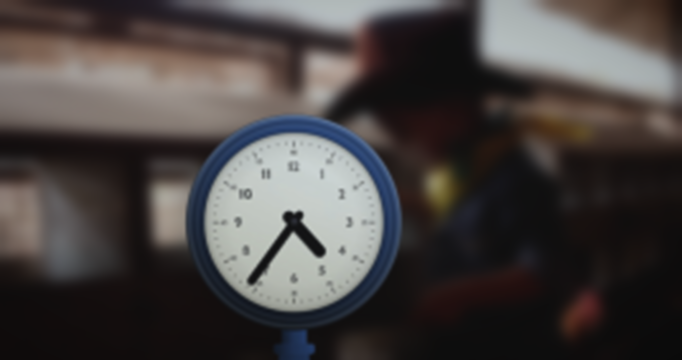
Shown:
4h36
